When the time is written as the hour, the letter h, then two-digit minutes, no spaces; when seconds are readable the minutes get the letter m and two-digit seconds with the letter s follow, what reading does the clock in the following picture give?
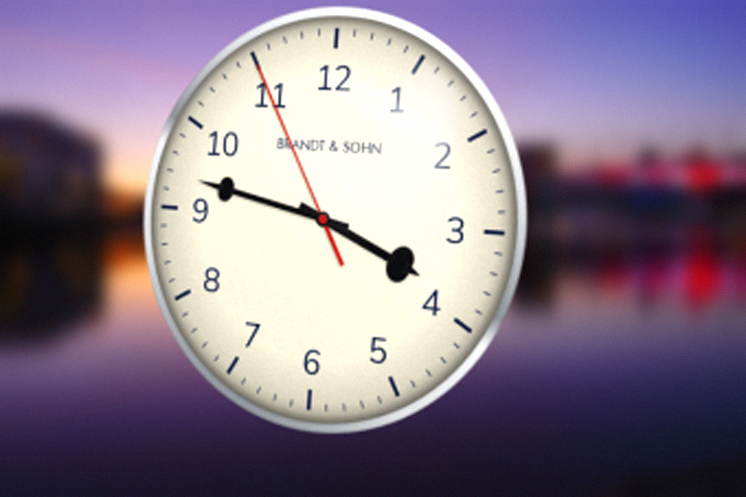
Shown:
3h46m55s
